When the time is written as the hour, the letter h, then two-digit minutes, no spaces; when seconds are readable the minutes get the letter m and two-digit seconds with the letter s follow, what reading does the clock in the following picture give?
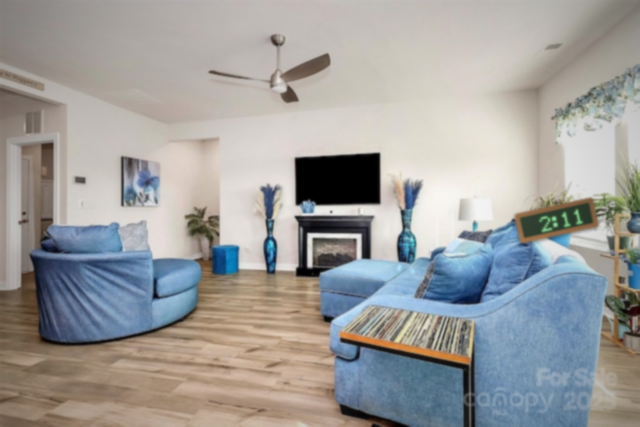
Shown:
2h11
